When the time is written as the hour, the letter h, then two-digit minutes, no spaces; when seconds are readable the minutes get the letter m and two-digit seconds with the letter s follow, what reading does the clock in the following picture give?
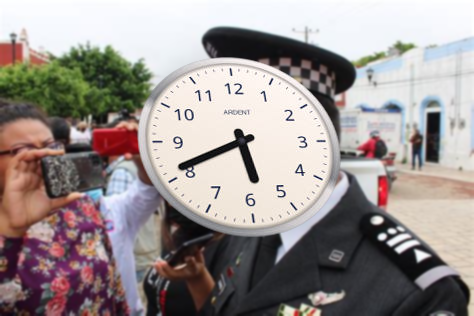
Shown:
5h41
